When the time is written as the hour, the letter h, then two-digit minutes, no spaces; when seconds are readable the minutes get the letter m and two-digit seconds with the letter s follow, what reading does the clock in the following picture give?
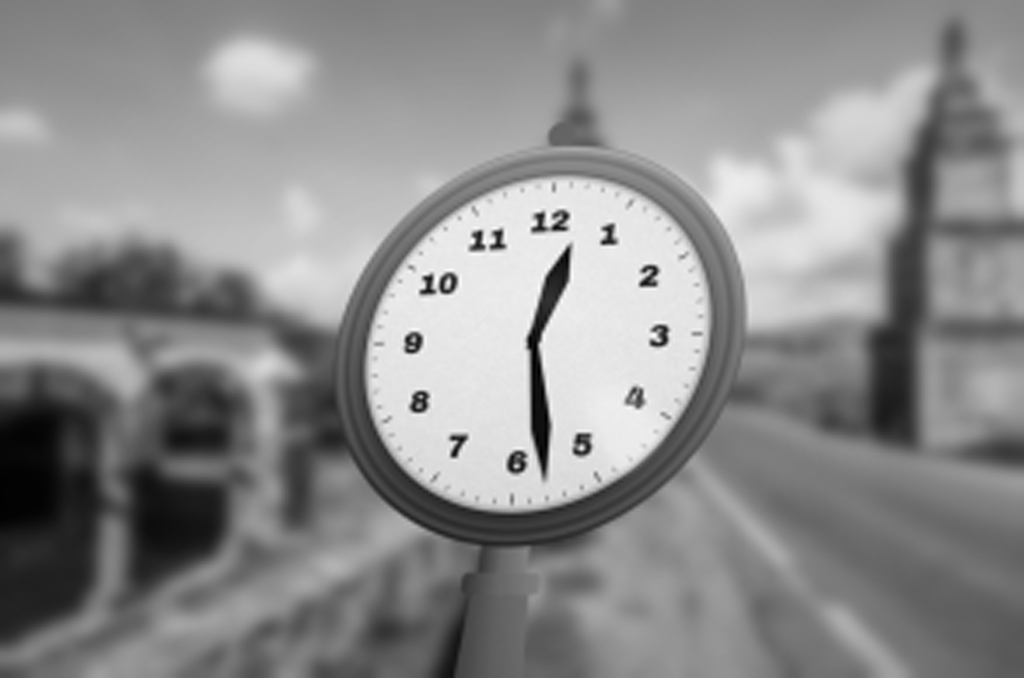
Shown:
12h28
